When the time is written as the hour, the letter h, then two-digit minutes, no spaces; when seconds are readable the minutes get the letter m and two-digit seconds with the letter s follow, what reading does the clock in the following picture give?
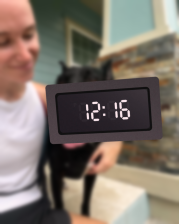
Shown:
12h16
